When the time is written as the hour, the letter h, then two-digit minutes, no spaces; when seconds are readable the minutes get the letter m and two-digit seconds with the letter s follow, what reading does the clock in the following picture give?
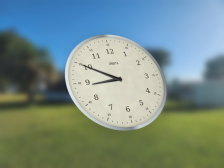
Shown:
8h50
